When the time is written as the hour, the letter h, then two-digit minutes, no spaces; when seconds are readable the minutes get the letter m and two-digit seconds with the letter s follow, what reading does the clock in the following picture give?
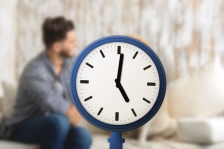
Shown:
5h01
